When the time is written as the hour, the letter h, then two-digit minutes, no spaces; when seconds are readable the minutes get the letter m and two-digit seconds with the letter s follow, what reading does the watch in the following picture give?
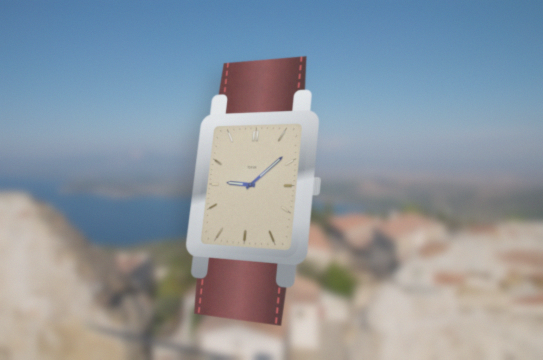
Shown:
9h08
